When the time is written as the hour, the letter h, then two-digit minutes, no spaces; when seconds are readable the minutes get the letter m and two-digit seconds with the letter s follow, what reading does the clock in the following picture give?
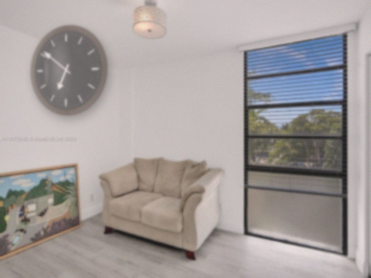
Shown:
6h51
